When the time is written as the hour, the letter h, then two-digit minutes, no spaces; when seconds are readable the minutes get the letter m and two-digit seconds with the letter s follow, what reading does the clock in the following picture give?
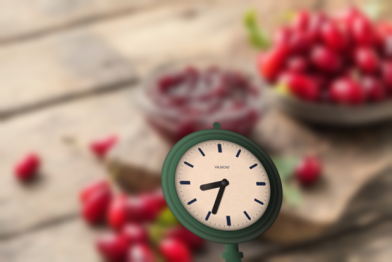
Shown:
8h34
